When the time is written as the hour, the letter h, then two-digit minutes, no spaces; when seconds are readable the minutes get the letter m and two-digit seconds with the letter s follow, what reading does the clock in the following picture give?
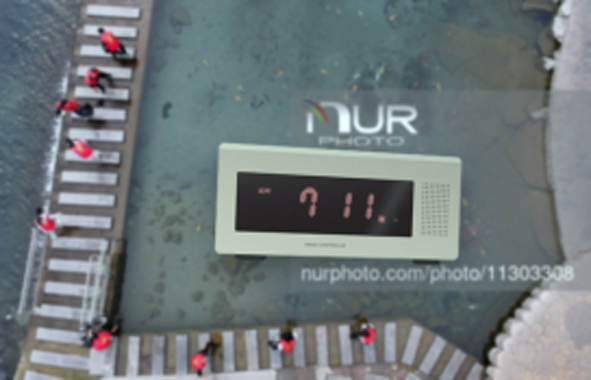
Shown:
7h11
